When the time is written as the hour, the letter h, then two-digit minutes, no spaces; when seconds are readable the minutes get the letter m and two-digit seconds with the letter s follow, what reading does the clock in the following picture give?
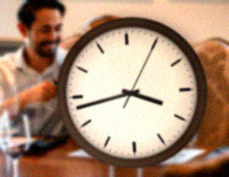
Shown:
3h43m05s
